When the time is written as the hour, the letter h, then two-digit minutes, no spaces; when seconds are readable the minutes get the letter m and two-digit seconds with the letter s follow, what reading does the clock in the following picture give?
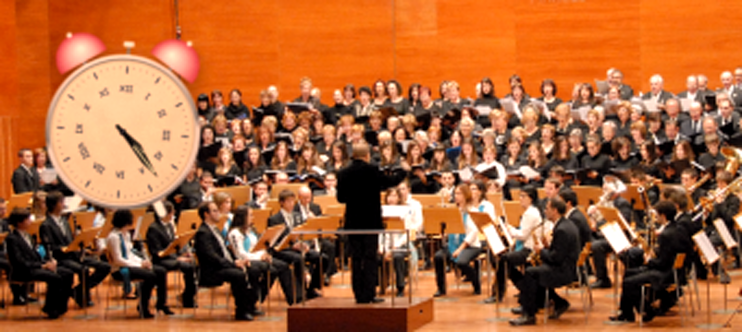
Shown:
4h23
